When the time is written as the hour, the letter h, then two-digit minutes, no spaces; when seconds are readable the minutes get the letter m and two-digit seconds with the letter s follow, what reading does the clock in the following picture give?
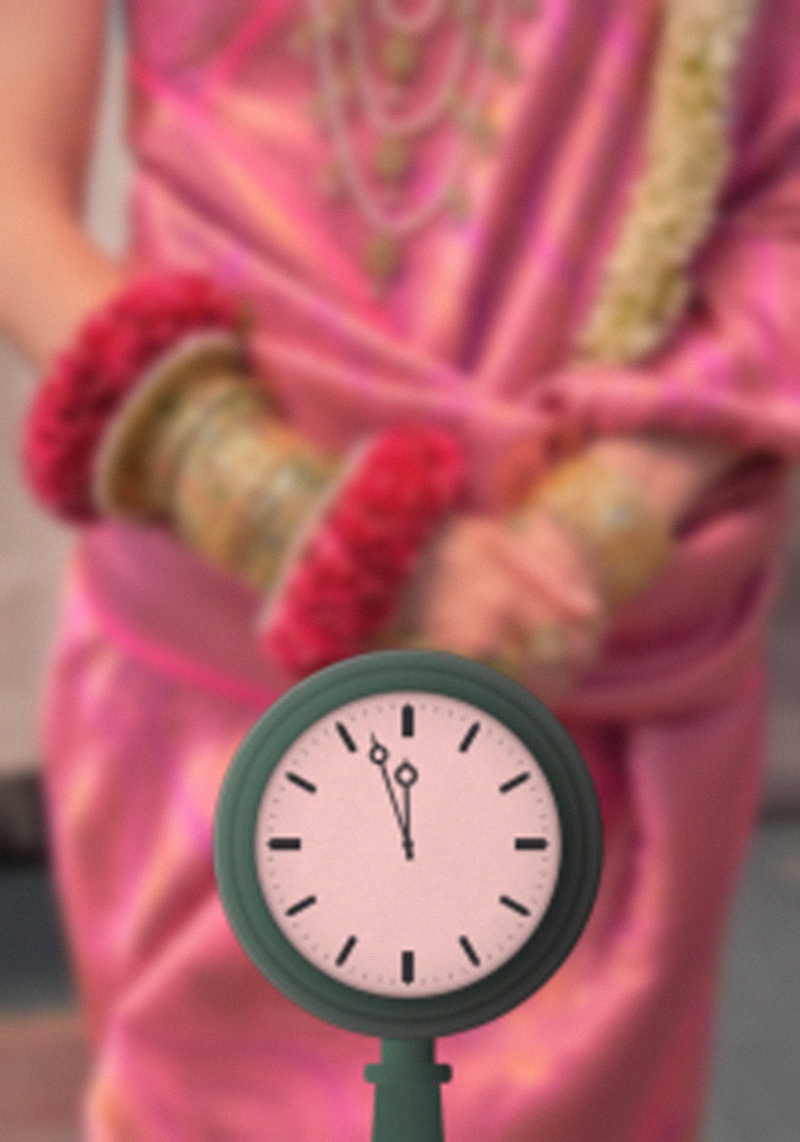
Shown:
11h57
